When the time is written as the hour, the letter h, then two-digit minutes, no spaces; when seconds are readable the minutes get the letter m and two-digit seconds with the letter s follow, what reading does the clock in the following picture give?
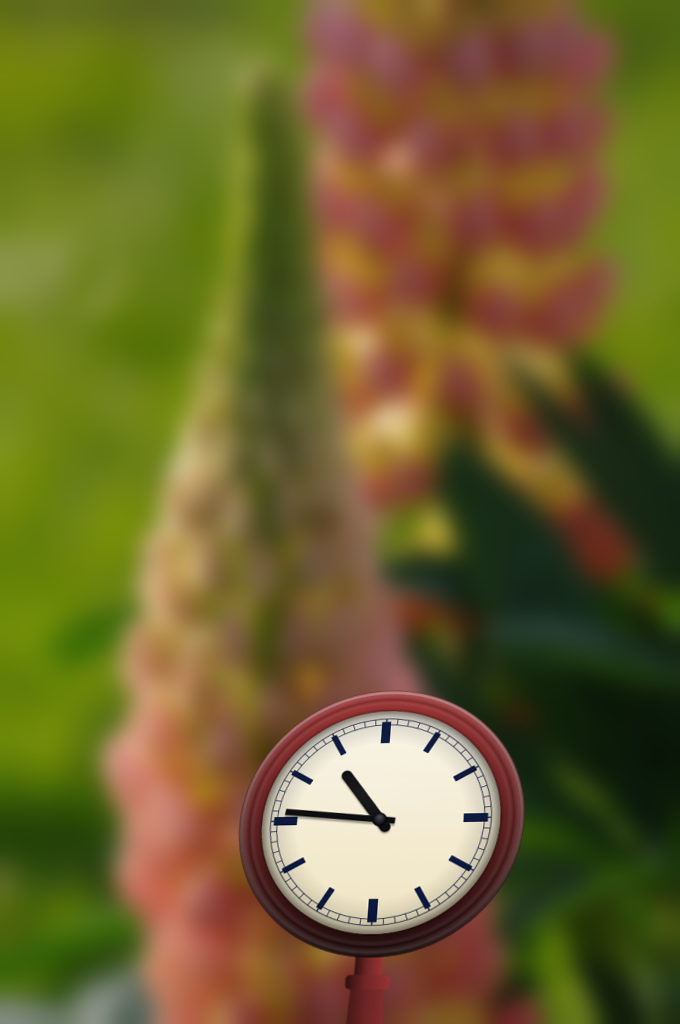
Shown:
10h46
